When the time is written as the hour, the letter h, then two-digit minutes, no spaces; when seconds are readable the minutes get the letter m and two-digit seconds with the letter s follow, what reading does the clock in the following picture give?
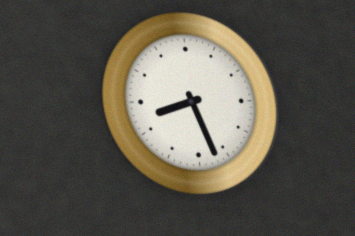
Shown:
8h27
